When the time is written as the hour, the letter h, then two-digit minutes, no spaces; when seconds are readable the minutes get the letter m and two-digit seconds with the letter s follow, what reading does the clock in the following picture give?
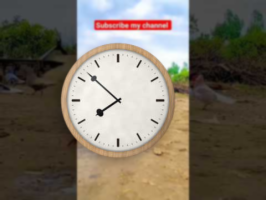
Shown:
7h52
